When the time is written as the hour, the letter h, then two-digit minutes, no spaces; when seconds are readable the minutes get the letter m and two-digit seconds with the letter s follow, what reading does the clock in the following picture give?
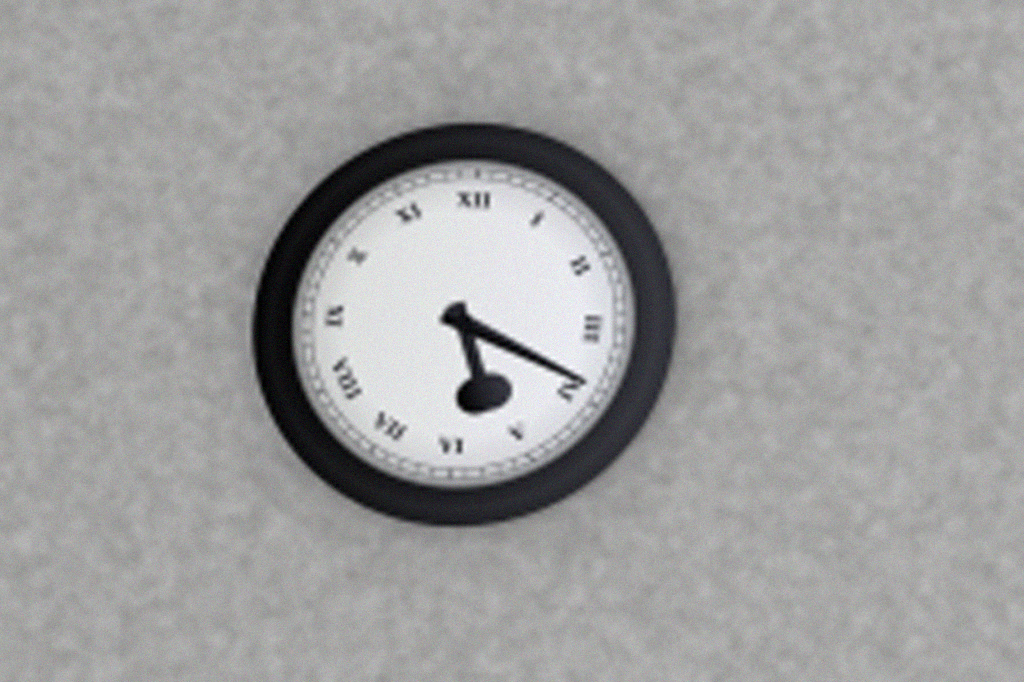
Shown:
5h19
